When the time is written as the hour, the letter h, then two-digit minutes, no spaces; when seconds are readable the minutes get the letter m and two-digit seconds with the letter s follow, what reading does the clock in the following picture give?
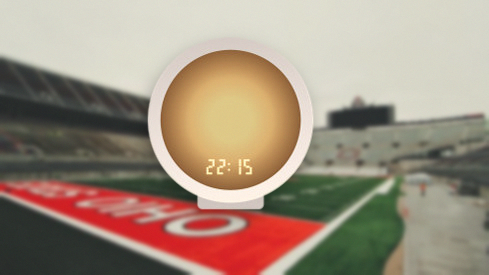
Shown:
22h15
